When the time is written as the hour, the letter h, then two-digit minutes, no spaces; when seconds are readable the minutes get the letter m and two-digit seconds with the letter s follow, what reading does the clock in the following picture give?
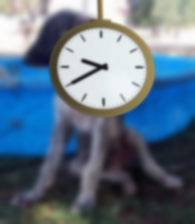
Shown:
9h40
